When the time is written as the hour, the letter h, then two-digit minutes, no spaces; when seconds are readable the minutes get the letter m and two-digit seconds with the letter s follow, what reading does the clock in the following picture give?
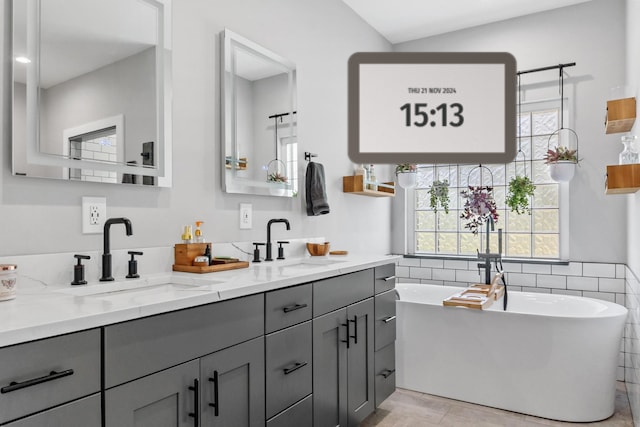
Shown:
15h13
